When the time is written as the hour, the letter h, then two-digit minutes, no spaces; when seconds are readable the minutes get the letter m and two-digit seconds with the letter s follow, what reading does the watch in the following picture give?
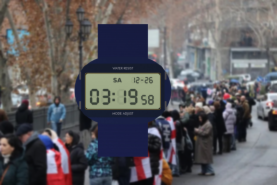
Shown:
3h19m58s
